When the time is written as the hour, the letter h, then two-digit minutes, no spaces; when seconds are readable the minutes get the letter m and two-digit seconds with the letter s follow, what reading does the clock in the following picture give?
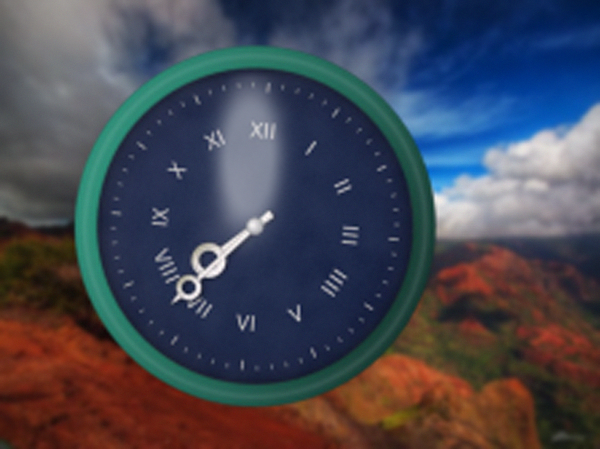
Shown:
7h37
